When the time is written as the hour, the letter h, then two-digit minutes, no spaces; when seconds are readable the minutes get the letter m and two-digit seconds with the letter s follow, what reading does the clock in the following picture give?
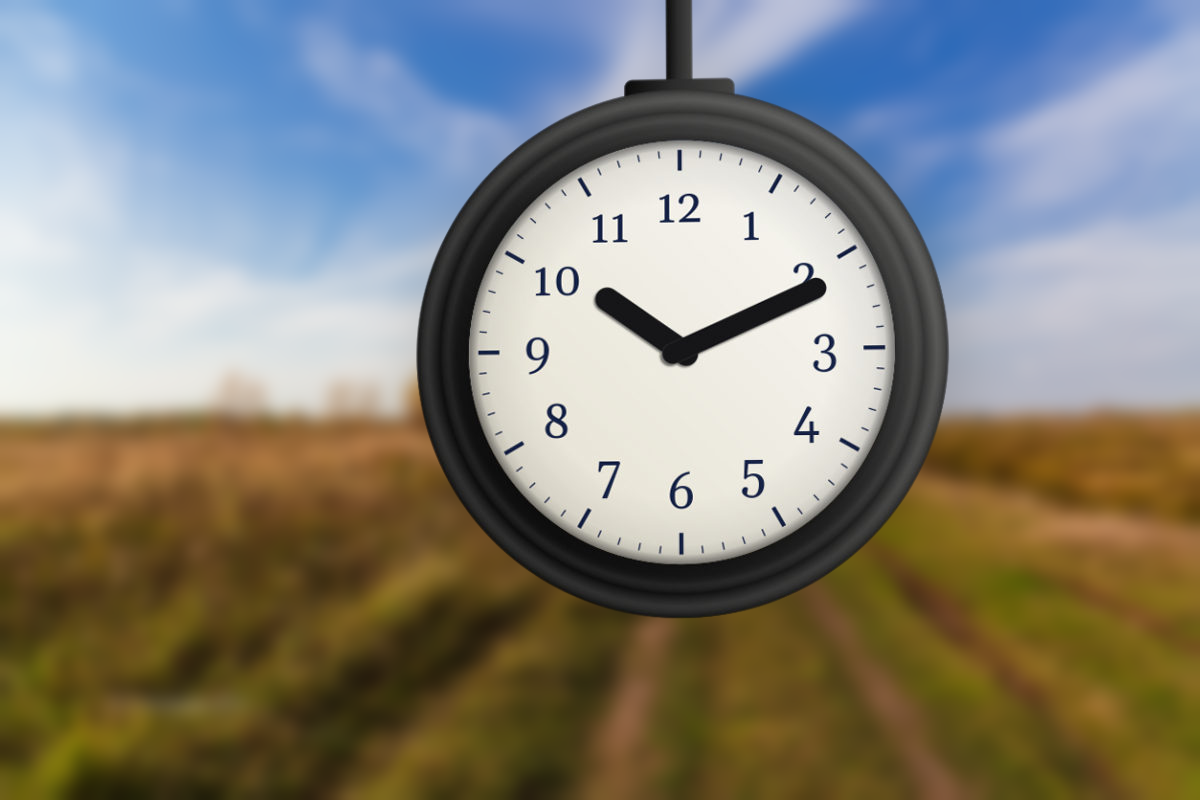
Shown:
10h11
